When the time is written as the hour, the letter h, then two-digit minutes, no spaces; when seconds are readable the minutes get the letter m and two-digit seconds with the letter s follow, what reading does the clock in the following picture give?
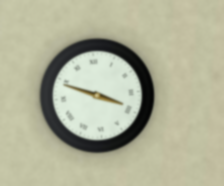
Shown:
3h49
